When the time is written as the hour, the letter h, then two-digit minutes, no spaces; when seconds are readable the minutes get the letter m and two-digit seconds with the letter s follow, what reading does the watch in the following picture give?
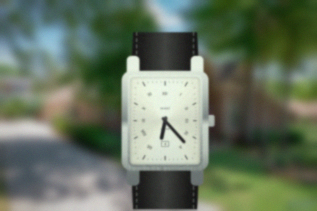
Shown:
6h23
